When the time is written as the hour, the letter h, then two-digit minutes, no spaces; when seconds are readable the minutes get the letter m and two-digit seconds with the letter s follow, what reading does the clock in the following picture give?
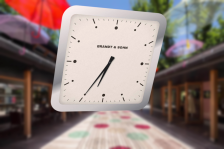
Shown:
6h35
